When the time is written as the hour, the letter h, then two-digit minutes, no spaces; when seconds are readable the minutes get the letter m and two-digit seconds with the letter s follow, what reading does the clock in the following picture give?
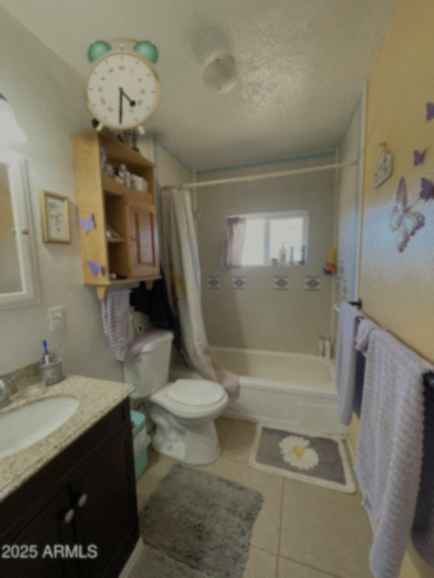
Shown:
4h30
